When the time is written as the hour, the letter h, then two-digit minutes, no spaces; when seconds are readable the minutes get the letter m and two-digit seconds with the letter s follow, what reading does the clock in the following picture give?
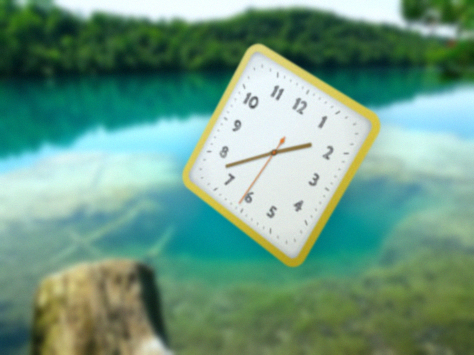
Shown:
1h37m31s
